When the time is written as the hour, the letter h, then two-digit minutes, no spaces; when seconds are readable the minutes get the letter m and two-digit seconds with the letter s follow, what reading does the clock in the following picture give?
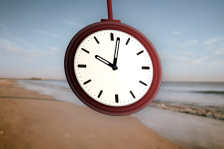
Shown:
10h02
